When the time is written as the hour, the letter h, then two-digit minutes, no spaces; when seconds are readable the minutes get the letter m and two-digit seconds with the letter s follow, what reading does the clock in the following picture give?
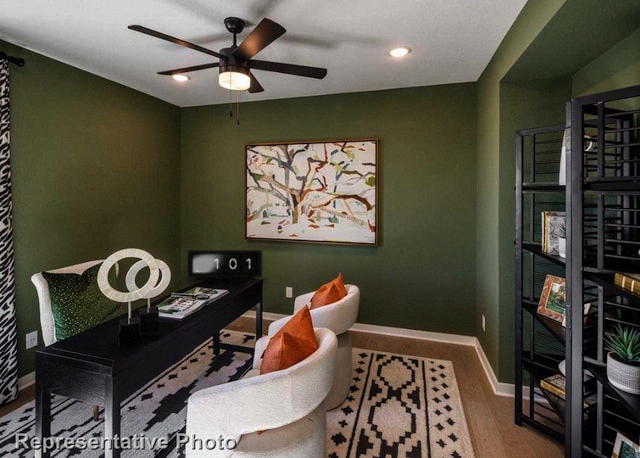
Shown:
1h01
